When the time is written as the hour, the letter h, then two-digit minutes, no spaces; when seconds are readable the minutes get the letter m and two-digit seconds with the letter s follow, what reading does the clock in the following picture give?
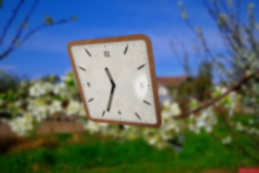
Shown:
11h34
